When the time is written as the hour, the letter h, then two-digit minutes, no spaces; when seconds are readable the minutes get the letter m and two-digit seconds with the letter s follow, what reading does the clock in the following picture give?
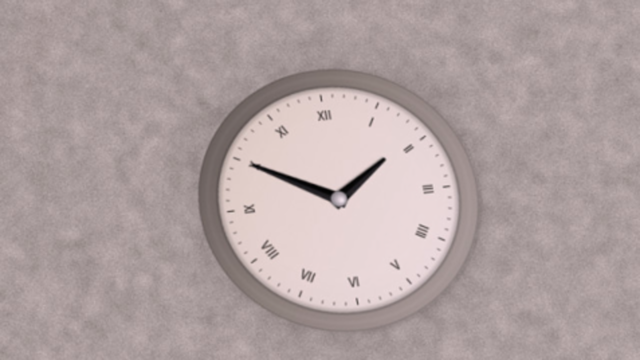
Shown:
1h50
